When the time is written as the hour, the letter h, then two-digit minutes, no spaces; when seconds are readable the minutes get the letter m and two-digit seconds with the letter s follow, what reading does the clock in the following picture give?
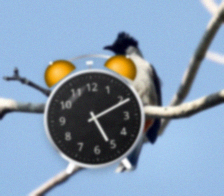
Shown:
5h11
